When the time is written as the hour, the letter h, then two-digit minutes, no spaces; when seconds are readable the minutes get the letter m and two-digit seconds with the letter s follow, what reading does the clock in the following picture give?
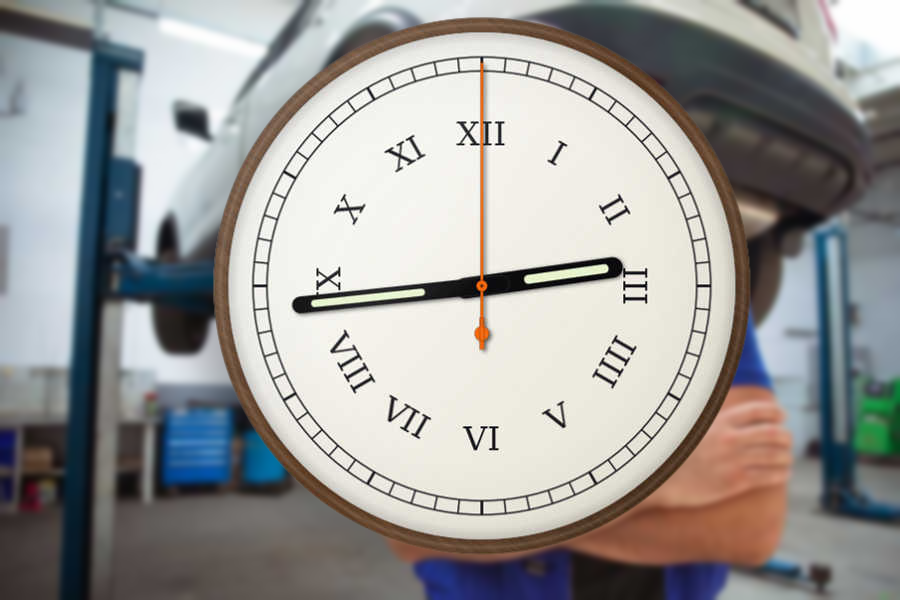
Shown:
2h44m00s
